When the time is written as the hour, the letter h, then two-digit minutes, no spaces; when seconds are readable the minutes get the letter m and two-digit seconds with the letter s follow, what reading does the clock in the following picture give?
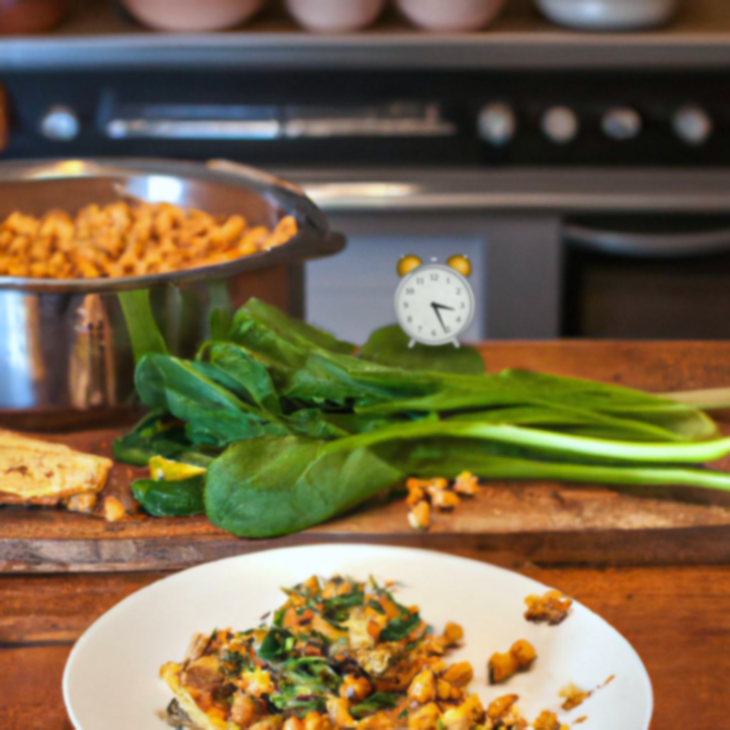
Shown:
3h26
